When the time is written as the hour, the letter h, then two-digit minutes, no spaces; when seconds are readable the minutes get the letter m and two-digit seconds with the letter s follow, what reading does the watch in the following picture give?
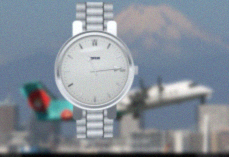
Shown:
11h14
